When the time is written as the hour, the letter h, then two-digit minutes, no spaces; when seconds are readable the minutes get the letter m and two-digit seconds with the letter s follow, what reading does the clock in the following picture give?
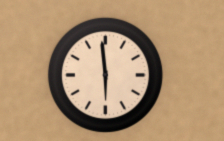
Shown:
5h59
